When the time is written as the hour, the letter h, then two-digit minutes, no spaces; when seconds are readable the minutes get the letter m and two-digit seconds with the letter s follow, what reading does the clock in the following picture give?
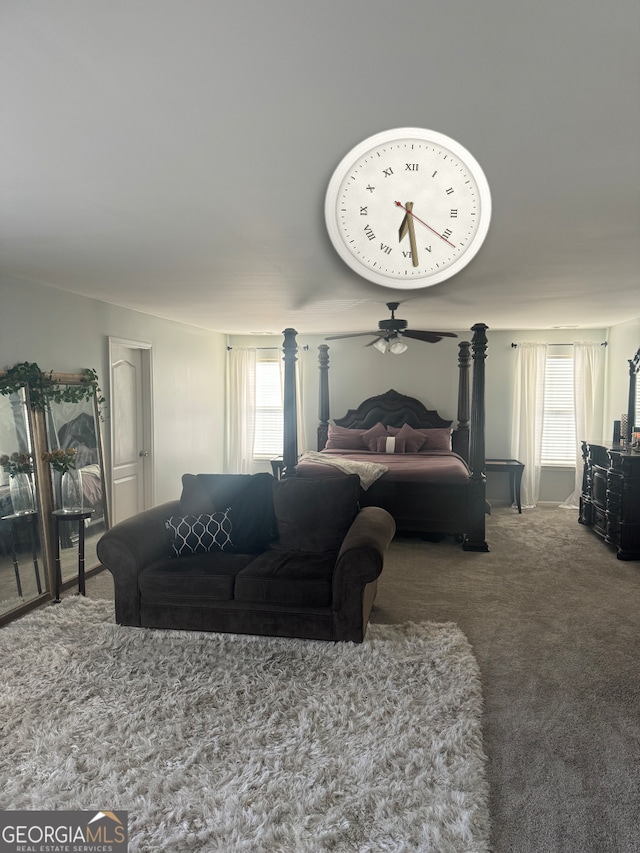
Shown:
6h28m21s
